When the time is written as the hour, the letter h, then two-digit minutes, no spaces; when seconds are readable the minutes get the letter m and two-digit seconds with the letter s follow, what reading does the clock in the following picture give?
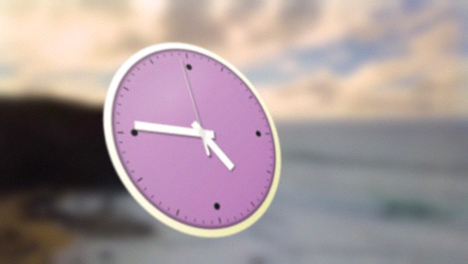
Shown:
4h45m59s
